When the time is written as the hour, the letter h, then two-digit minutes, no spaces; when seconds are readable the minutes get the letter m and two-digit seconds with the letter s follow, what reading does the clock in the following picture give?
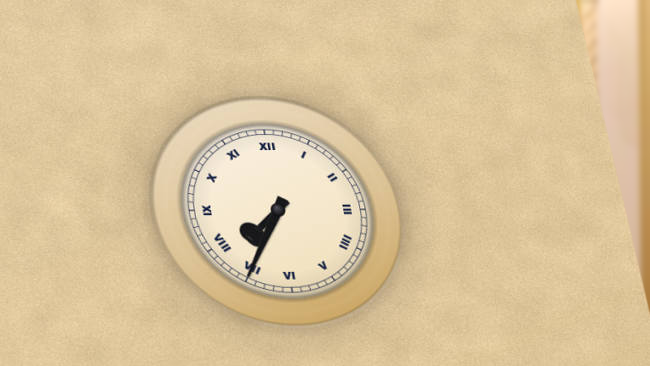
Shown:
7h35
